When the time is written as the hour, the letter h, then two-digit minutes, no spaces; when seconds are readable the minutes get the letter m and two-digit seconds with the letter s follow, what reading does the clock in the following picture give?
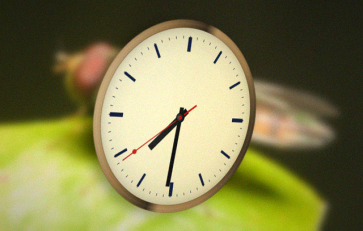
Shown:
7h30m39s
